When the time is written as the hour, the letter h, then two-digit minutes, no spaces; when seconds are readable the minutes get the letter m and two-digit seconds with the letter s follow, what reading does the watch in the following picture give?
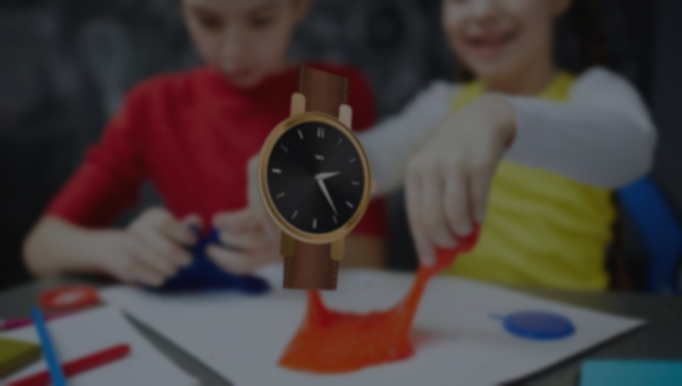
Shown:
2h24
